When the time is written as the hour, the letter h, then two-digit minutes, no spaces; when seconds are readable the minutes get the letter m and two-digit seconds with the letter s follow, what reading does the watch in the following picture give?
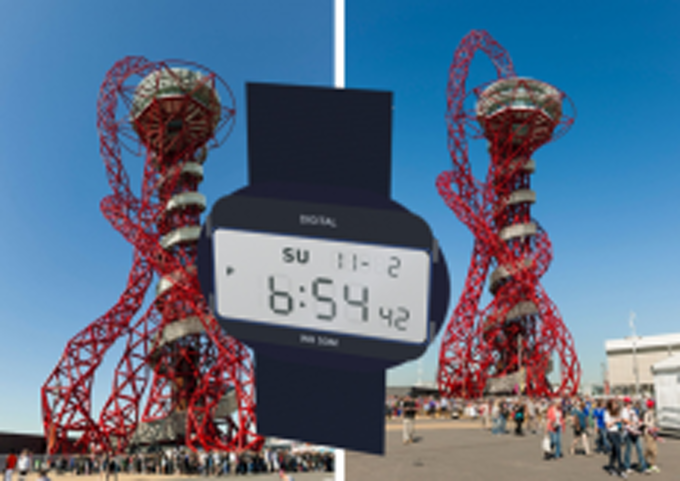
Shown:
6h54m42s
